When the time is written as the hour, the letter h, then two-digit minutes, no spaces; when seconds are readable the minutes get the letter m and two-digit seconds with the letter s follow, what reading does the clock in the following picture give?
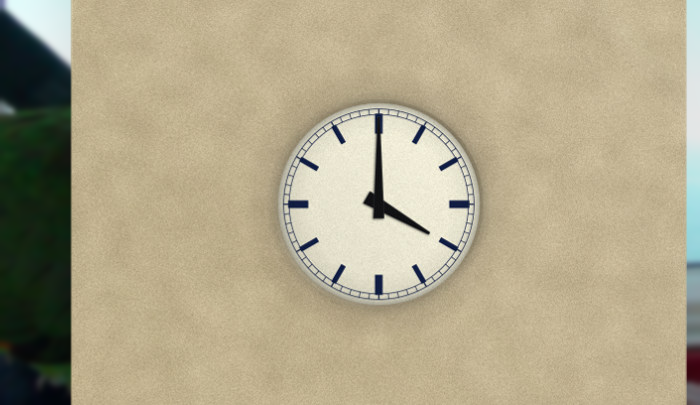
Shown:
4h00
